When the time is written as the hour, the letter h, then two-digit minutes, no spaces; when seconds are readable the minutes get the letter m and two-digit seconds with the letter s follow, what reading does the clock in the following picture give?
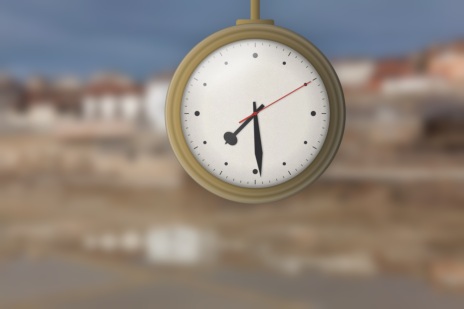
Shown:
7h29m10s
